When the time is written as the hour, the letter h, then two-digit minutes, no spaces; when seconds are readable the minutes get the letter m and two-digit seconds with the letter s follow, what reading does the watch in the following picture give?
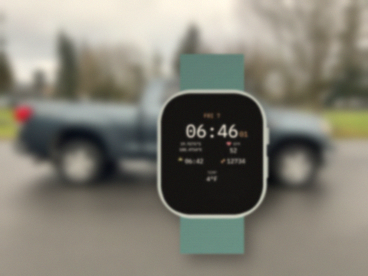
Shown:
6h46
